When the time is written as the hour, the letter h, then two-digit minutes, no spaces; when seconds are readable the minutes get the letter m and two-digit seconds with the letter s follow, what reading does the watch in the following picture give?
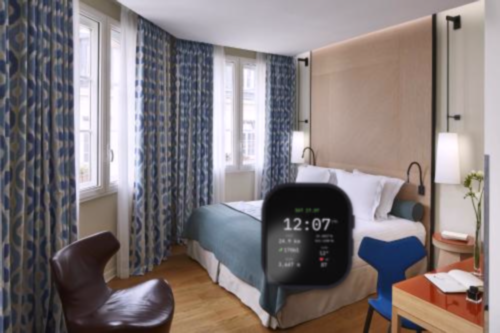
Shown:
12h07
